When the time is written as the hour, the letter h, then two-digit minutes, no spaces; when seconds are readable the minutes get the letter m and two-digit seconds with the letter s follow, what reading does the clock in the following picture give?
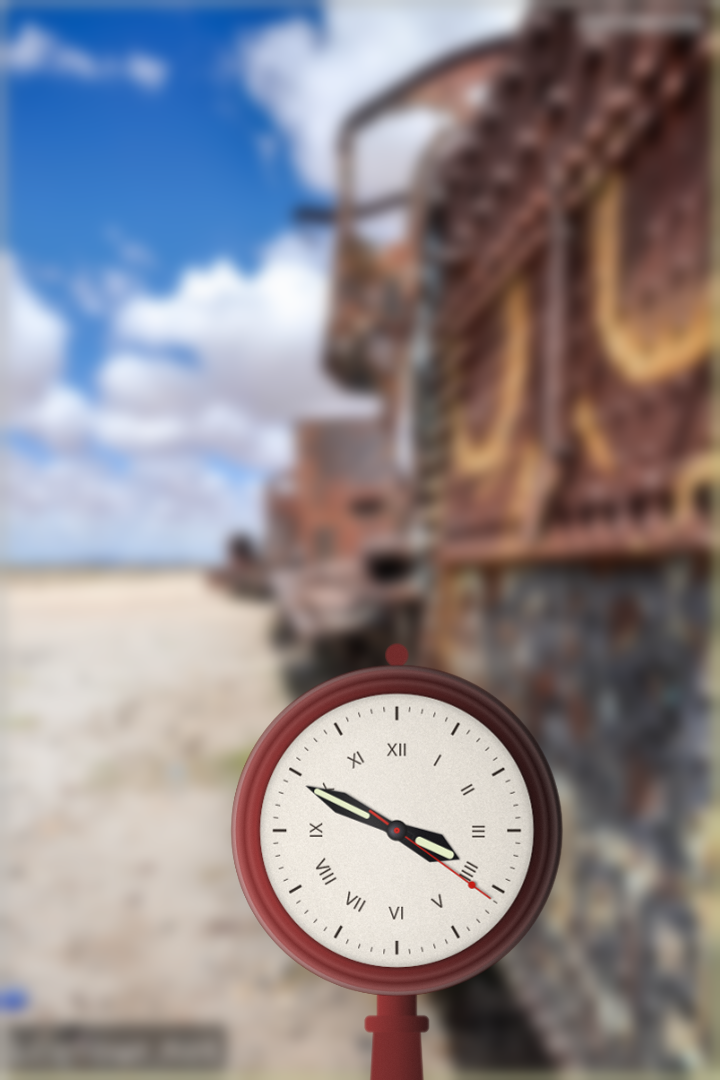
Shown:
3h49m21s
